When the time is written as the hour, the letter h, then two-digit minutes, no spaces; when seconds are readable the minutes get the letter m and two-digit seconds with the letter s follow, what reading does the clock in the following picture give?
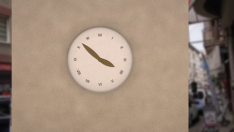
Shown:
3h52
